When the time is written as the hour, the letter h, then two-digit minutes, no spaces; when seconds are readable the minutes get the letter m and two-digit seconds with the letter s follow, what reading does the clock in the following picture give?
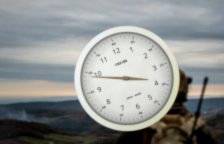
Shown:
3h49
